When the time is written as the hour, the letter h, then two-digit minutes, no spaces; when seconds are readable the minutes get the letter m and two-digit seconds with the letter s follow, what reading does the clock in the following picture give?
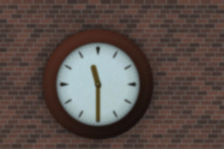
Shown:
11h30
